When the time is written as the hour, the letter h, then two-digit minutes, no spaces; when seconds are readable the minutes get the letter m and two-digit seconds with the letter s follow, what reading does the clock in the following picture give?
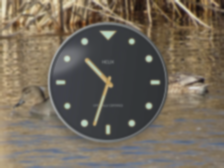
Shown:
10h33
